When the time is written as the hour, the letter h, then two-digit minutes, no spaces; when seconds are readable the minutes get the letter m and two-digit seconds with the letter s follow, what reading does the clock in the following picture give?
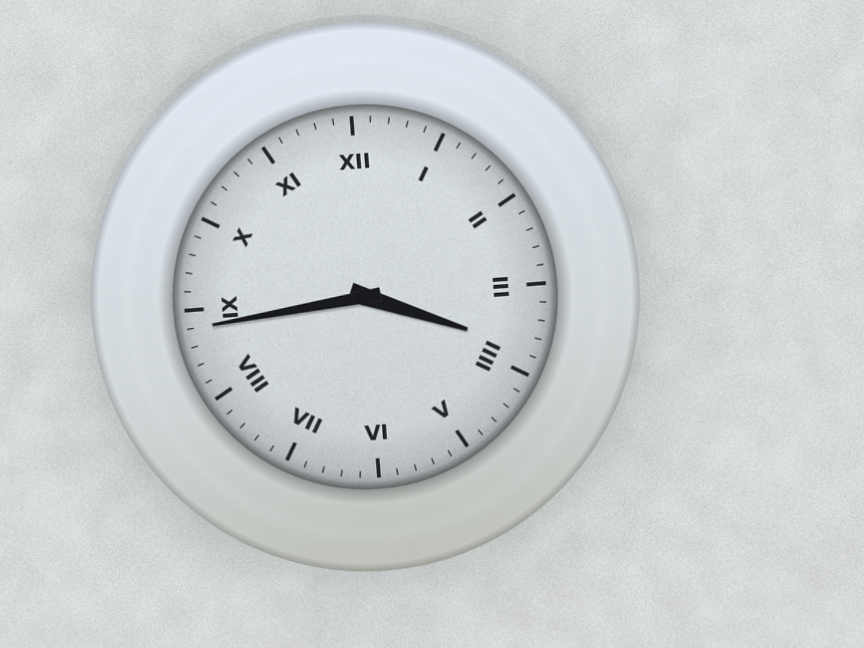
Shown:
3h44
